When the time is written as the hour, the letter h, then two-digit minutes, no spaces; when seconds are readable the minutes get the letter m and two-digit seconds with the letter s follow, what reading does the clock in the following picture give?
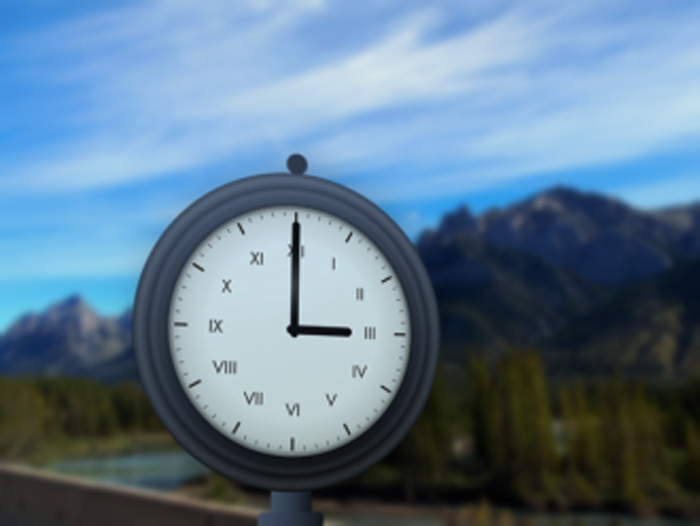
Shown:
3h00
